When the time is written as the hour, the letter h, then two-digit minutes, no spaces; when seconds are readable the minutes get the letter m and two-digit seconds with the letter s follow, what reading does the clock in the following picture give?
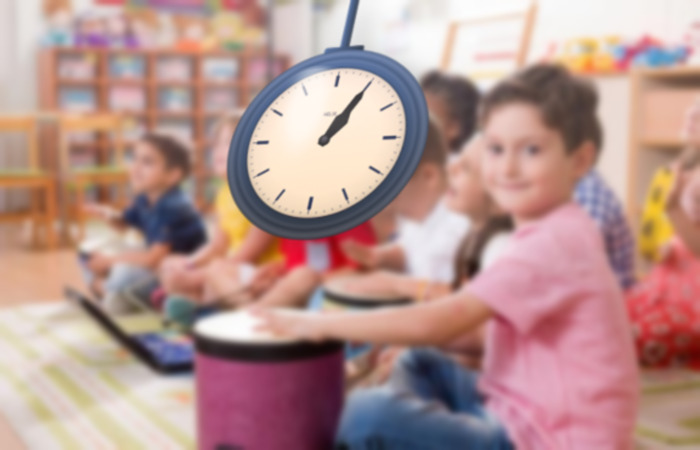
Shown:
1h05
